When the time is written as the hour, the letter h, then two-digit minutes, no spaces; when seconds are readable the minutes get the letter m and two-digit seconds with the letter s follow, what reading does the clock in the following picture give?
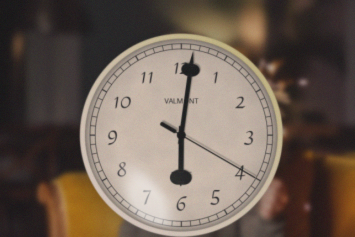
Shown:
6h01m20s
